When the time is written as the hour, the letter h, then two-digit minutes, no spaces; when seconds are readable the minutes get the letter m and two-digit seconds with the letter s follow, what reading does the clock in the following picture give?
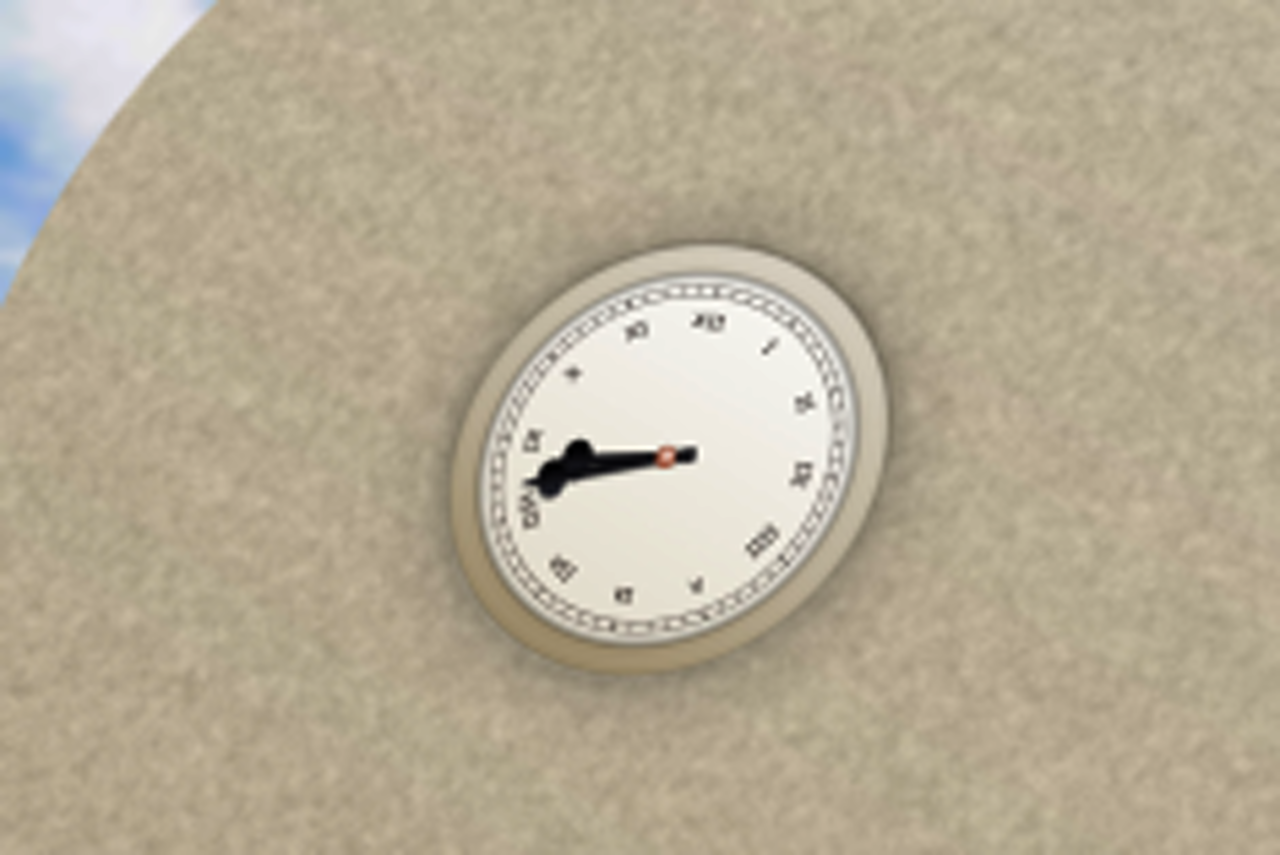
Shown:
8h42
